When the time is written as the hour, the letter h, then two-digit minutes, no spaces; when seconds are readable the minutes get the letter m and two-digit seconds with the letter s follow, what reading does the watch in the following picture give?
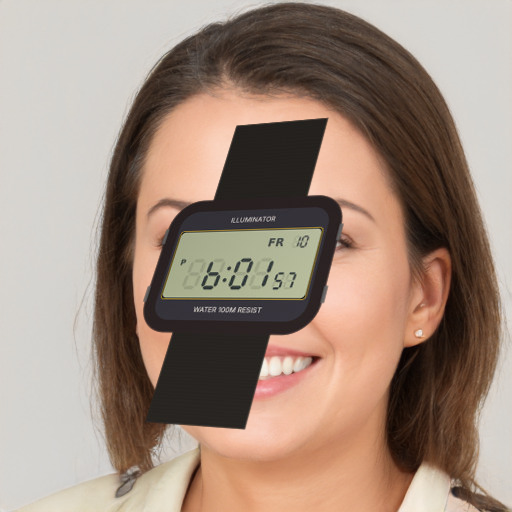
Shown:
6h01m57s
